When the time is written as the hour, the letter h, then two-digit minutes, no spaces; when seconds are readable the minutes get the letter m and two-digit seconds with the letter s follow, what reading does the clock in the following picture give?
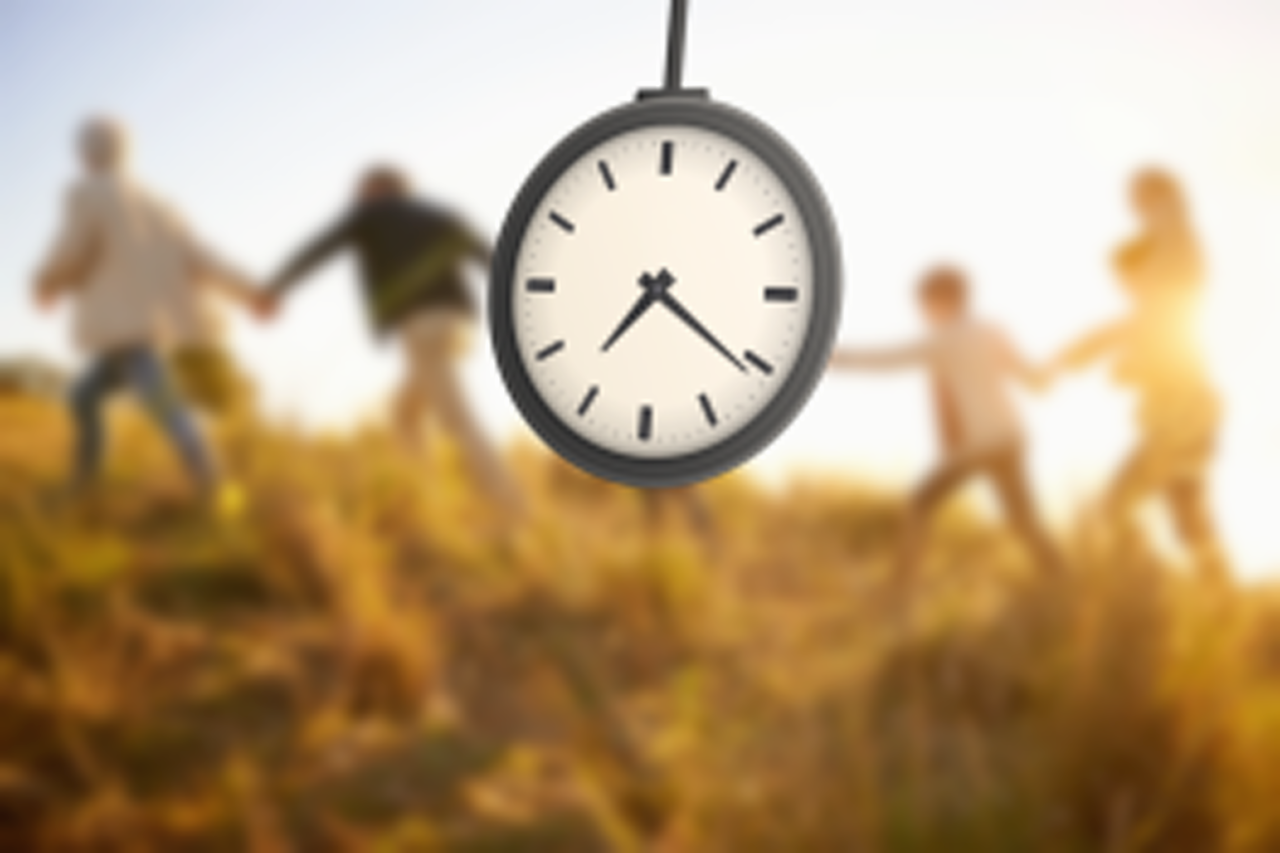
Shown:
7h21
